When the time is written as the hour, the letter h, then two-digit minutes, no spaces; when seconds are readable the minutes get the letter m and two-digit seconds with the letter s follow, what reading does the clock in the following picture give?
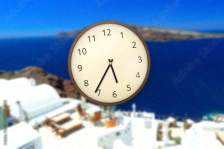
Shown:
5h36
